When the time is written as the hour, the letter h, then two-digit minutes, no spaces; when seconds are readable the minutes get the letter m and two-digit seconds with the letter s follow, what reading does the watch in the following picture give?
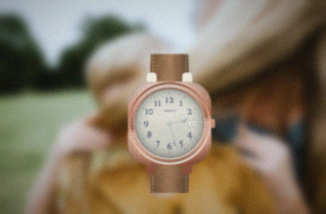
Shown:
2h27
